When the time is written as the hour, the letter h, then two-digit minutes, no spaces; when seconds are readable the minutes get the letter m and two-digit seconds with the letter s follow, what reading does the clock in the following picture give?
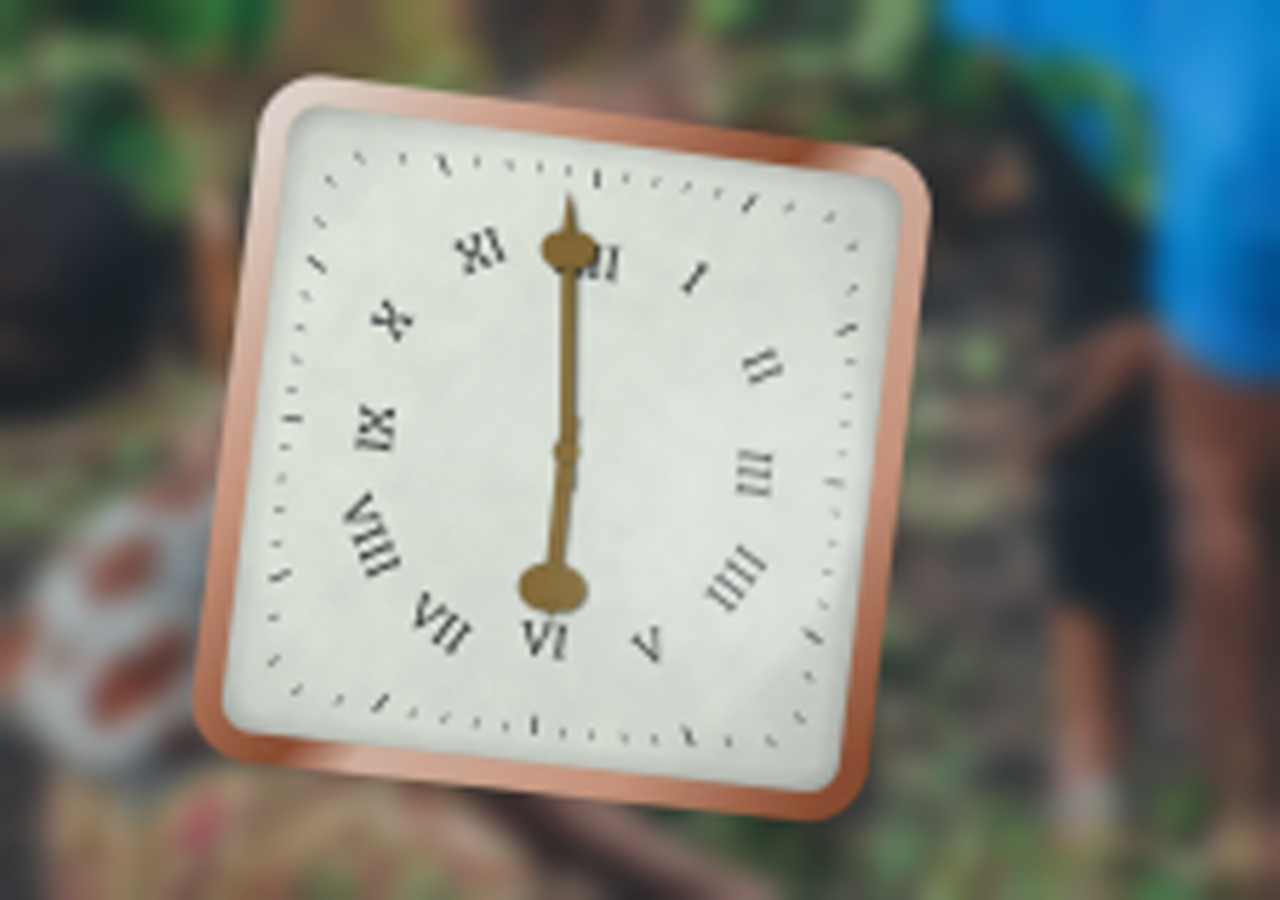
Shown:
5h59
